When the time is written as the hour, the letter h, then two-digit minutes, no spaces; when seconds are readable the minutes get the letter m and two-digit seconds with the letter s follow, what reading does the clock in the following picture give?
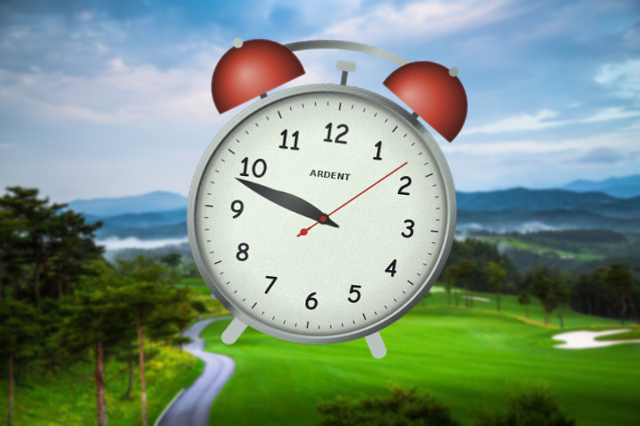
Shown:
9h48m08s
